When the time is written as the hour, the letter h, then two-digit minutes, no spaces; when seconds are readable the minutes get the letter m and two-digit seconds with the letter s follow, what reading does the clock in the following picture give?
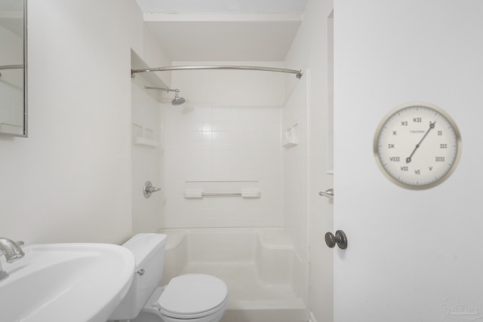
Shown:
7h06
